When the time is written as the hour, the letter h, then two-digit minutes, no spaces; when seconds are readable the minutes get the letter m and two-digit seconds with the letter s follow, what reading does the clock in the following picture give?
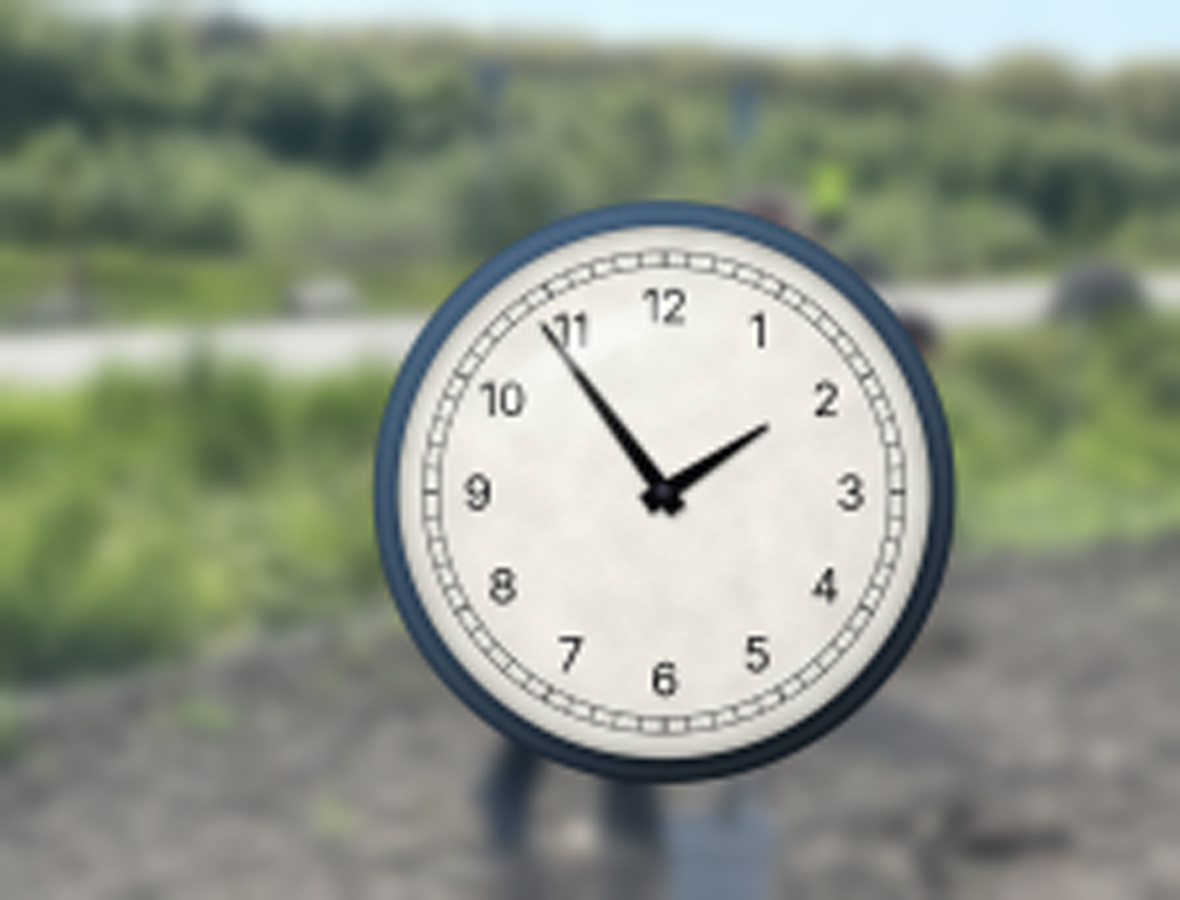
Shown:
1h54
